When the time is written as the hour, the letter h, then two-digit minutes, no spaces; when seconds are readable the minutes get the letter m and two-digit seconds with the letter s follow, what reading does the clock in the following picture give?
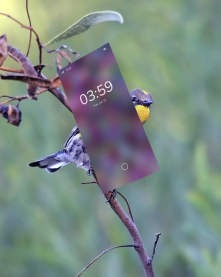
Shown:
3h59
